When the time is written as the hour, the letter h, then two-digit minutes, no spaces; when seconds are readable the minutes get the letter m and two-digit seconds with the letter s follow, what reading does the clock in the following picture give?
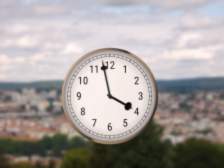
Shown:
3h58
